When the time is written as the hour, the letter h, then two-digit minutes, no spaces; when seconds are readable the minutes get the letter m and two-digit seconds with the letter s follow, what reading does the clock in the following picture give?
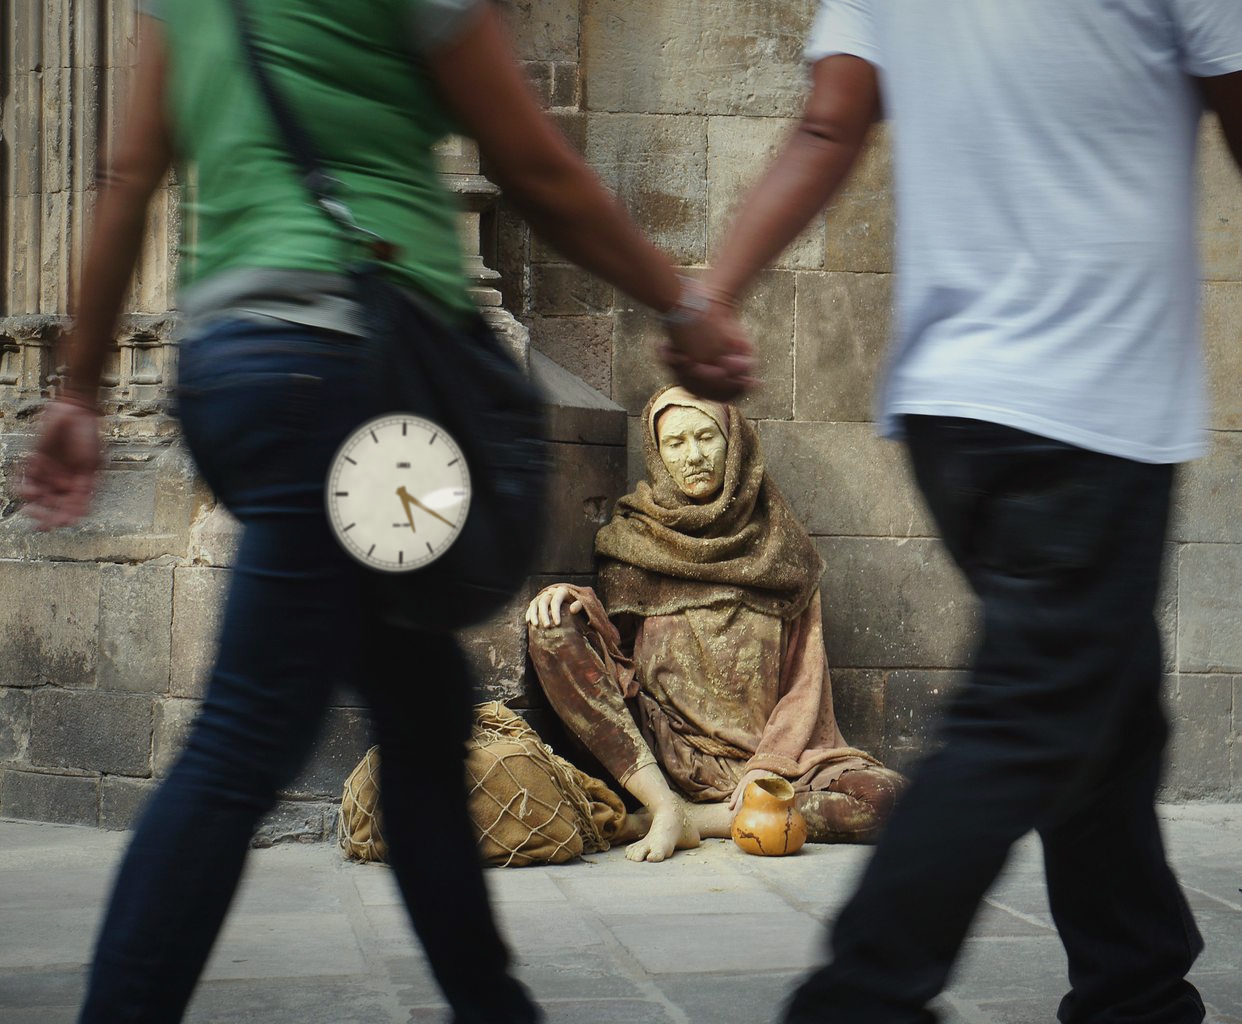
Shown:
5h20
